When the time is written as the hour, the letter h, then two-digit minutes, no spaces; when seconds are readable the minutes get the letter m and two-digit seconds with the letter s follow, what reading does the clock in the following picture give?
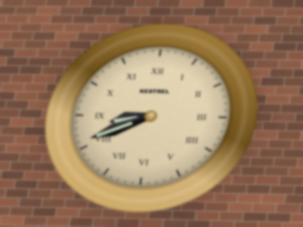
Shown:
8h41
